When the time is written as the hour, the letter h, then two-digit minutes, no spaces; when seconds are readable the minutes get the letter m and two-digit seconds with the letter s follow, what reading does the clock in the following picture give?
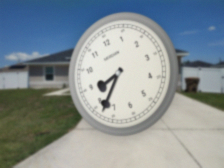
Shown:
8h38
